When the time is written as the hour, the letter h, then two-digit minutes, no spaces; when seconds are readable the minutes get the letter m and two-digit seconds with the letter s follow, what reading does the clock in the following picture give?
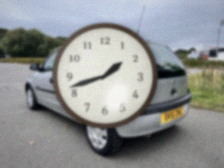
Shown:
1h42
